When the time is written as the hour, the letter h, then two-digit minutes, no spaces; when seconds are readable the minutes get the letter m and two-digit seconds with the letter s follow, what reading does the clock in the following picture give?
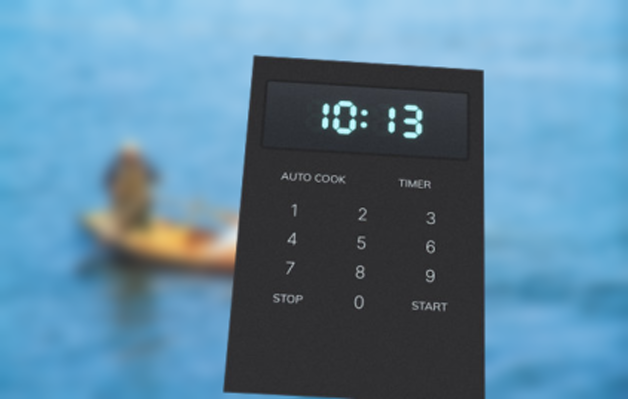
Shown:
10h13
